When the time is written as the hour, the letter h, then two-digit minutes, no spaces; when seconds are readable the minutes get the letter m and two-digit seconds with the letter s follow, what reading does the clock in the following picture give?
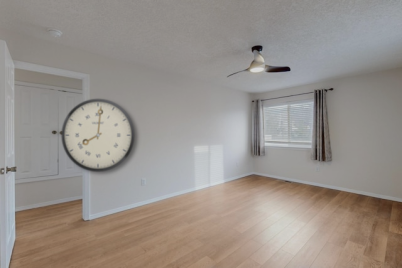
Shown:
8h01
